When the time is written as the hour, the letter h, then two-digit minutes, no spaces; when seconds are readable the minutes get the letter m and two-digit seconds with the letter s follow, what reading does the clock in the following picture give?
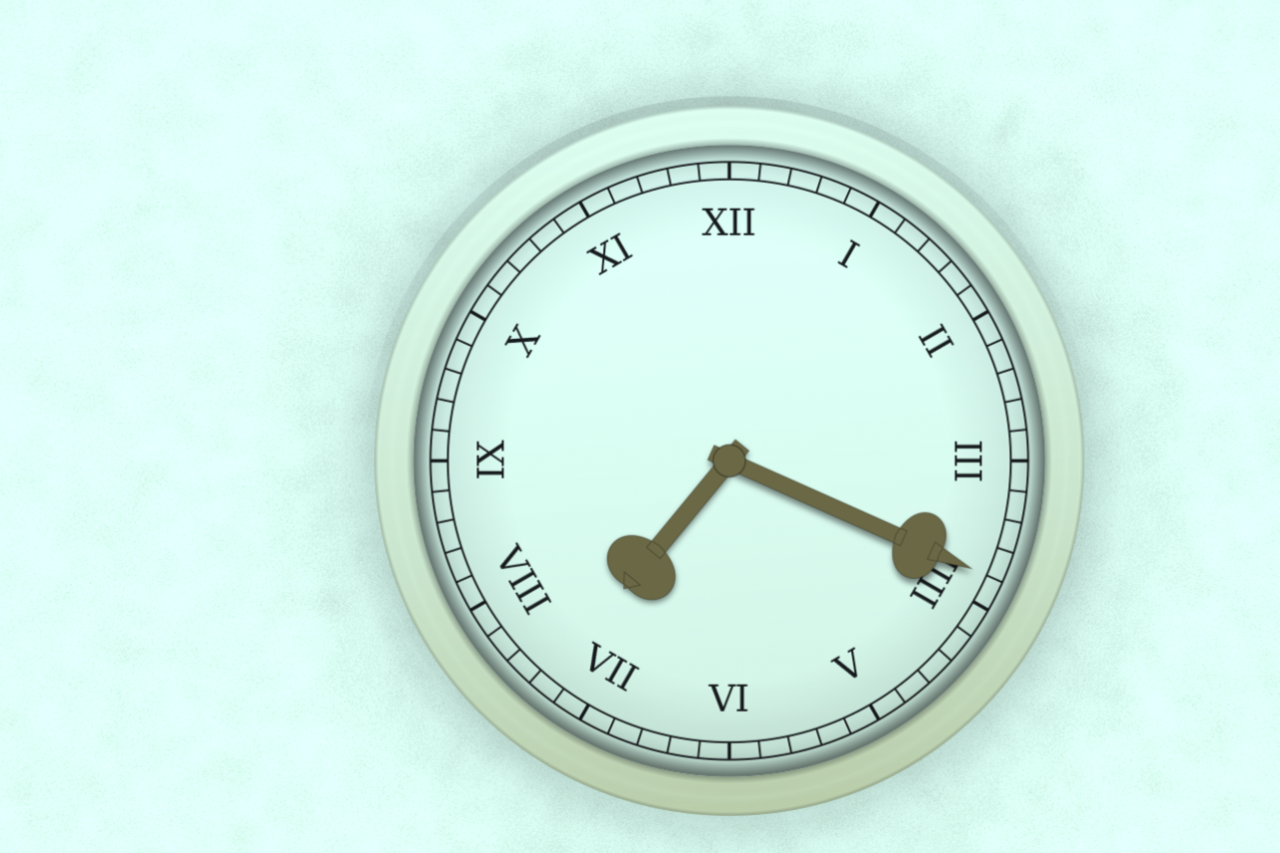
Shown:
7h19
